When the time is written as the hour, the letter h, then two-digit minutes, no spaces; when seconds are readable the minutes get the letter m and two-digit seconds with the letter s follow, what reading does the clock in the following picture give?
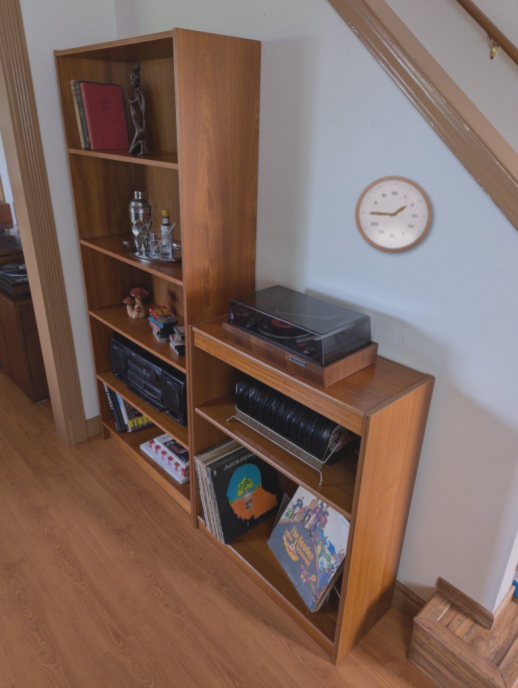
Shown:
1h45
